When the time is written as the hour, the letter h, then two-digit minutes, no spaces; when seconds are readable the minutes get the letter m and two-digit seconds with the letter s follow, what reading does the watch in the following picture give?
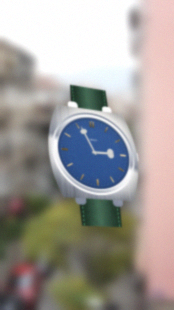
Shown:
2h56
